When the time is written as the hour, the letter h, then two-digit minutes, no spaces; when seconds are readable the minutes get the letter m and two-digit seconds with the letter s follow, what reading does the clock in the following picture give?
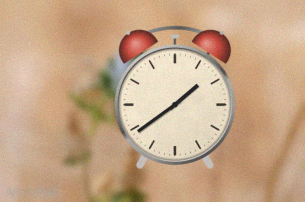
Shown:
1h39
